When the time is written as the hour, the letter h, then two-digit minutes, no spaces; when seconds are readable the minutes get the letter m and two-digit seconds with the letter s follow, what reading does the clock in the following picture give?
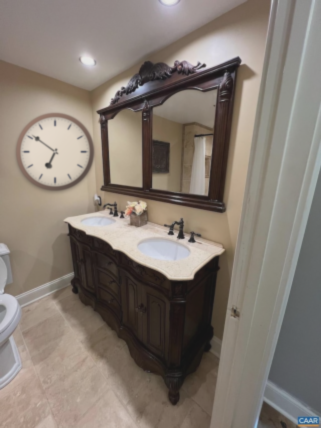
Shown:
6h51
